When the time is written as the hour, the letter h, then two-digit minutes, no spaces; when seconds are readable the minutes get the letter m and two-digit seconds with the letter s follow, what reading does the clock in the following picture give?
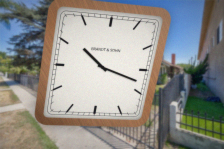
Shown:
10h18
